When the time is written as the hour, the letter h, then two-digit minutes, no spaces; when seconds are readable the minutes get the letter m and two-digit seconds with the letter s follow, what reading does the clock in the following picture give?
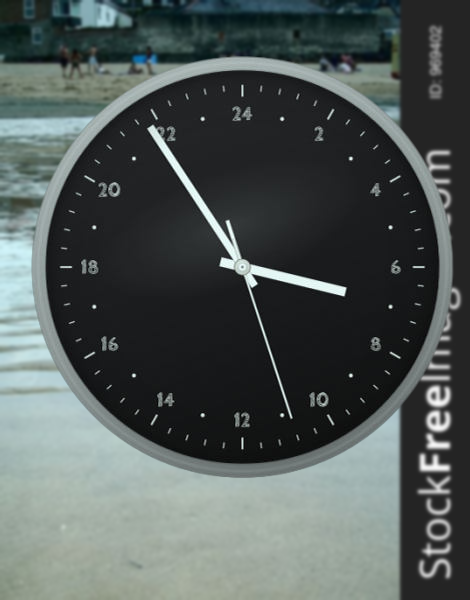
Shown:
6h54m27s
